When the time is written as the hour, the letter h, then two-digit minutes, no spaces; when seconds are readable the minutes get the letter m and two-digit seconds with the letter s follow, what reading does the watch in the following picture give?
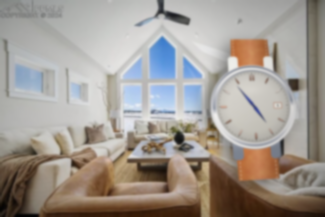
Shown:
4h54
